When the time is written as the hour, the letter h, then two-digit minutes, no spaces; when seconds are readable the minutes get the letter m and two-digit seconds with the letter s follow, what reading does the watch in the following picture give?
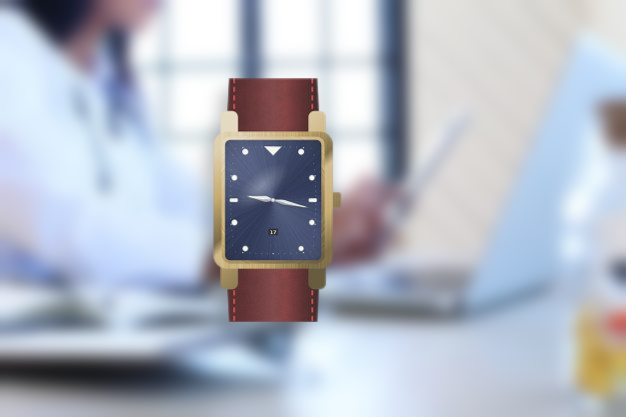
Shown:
9h17
